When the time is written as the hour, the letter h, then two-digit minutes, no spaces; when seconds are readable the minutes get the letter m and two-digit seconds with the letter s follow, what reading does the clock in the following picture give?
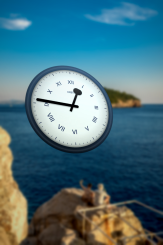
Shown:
12h46
